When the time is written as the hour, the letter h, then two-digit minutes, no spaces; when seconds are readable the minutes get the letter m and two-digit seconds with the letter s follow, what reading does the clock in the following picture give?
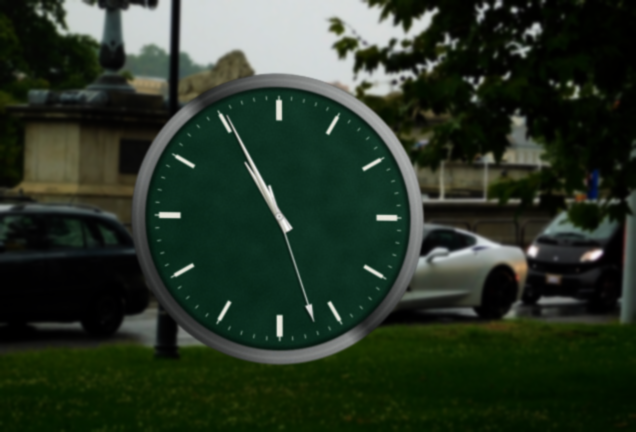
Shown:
10h55m27s
